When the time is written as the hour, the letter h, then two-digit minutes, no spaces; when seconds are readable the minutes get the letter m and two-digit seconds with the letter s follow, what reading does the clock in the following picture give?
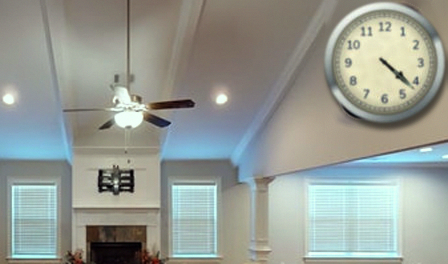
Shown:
4h22
